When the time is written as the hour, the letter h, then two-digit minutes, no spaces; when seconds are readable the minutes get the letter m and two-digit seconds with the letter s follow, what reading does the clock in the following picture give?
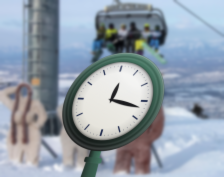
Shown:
12h17
